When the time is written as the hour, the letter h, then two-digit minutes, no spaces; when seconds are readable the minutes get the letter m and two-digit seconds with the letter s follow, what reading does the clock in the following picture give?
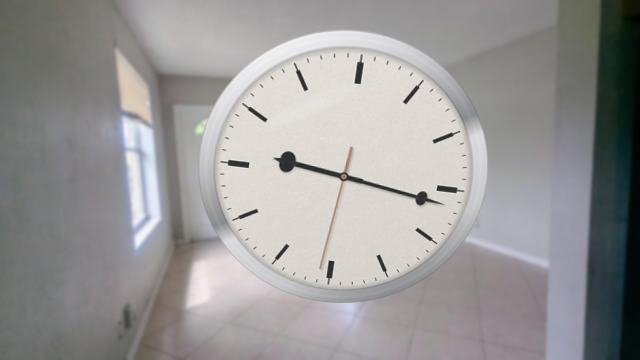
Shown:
9h16m31s
